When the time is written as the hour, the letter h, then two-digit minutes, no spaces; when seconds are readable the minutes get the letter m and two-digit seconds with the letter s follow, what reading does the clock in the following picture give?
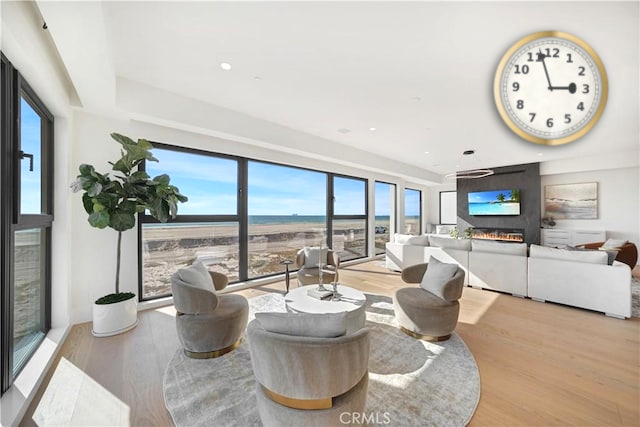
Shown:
2h57
